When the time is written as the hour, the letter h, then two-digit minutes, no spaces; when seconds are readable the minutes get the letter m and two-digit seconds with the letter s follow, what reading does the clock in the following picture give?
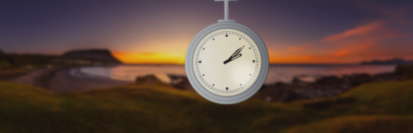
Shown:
2h08
